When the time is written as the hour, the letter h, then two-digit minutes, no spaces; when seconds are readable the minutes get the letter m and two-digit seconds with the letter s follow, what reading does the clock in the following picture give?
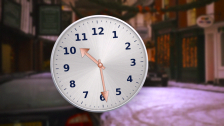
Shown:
10h29
